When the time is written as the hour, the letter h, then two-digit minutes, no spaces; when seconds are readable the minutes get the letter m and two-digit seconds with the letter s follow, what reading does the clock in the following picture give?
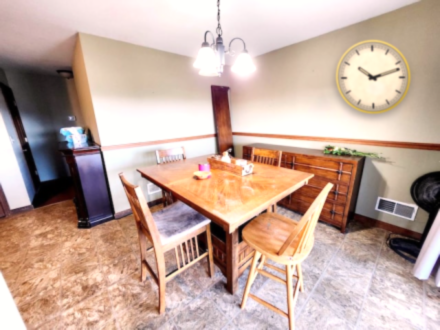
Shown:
10h12
